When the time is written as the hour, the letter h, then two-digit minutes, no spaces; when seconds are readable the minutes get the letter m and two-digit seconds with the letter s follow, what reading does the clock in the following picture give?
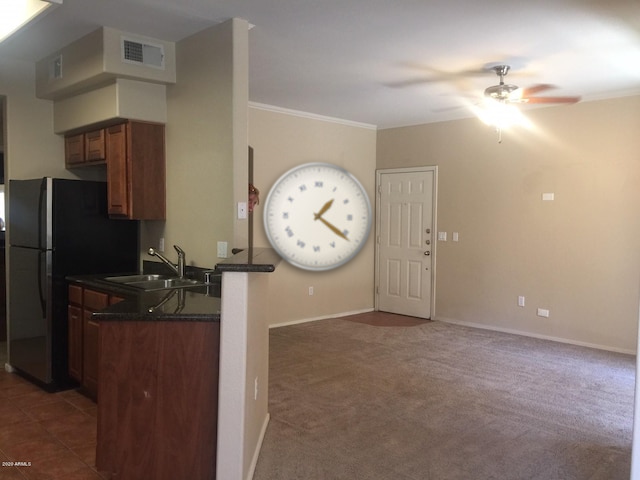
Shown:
1h21
